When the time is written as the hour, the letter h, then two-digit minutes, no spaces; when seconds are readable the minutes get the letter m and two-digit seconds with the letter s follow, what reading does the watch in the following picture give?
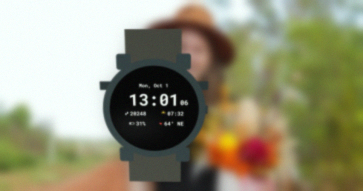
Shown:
13h01
